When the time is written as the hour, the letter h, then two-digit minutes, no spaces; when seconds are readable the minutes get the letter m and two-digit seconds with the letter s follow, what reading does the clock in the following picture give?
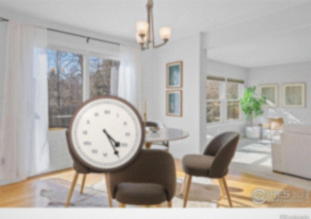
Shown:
4h25
